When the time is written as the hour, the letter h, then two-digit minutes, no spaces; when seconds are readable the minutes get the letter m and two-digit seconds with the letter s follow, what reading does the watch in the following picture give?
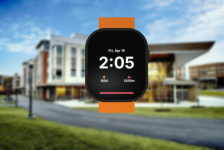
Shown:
2h05
